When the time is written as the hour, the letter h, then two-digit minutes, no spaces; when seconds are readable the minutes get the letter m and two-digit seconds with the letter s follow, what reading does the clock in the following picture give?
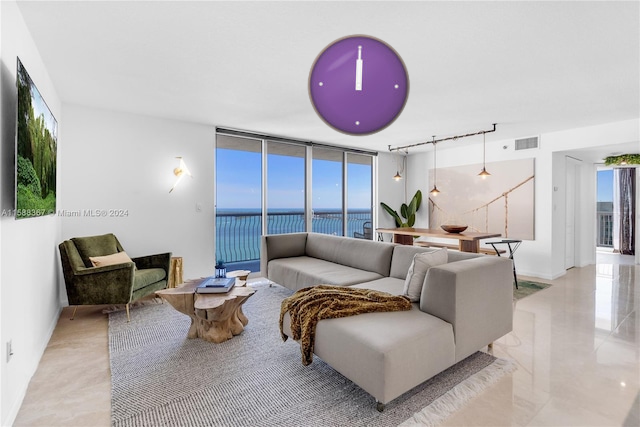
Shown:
12h00
